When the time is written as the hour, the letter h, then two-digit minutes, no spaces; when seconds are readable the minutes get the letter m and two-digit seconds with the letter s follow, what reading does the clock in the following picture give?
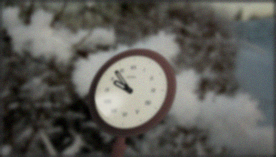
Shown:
9h53
